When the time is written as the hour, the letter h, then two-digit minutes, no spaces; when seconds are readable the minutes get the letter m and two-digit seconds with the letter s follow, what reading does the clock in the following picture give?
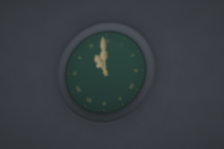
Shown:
10h59
